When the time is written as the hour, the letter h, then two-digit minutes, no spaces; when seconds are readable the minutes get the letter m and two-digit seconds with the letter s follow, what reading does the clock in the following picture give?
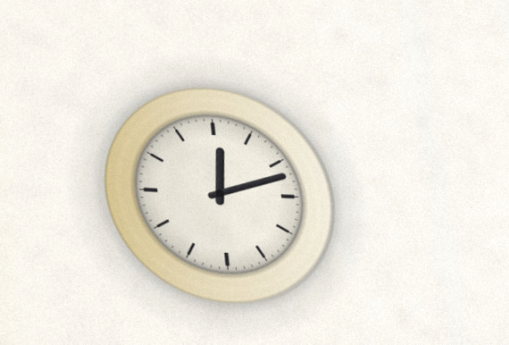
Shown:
12h12
